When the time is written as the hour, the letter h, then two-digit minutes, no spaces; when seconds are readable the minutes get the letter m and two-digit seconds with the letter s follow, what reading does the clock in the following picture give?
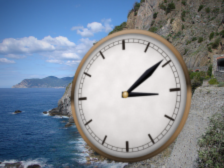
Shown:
3h09
